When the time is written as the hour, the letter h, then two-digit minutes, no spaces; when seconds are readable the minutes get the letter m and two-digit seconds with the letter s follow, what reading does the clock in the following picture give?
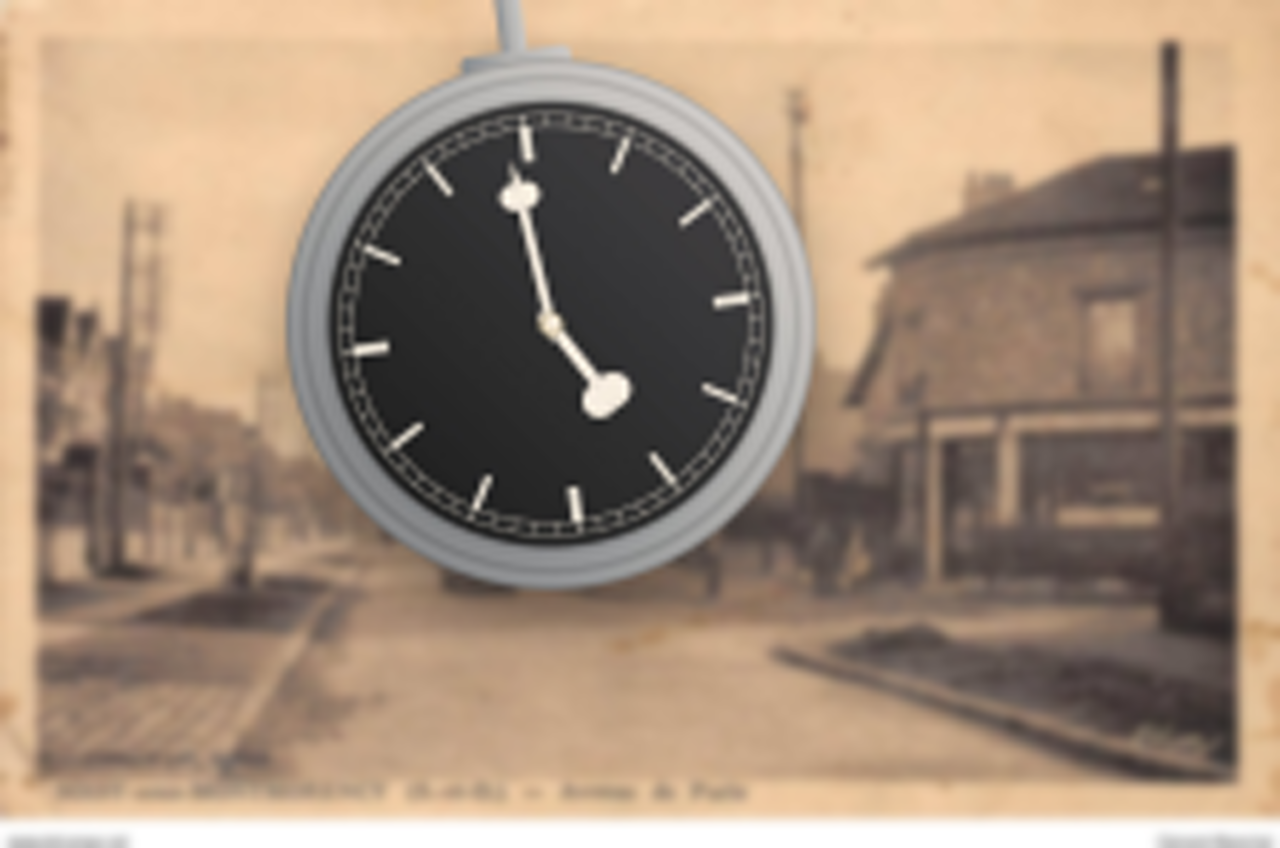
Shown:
4h59
